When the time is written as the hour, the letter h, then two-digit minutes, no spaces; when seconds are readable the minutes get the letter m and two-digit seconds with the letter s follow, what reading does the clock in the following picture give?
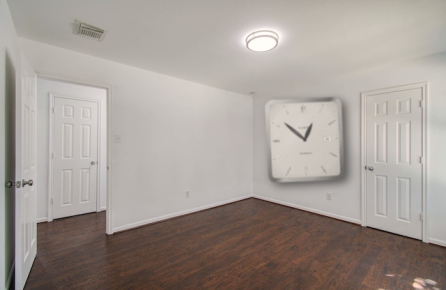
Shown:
12h52
